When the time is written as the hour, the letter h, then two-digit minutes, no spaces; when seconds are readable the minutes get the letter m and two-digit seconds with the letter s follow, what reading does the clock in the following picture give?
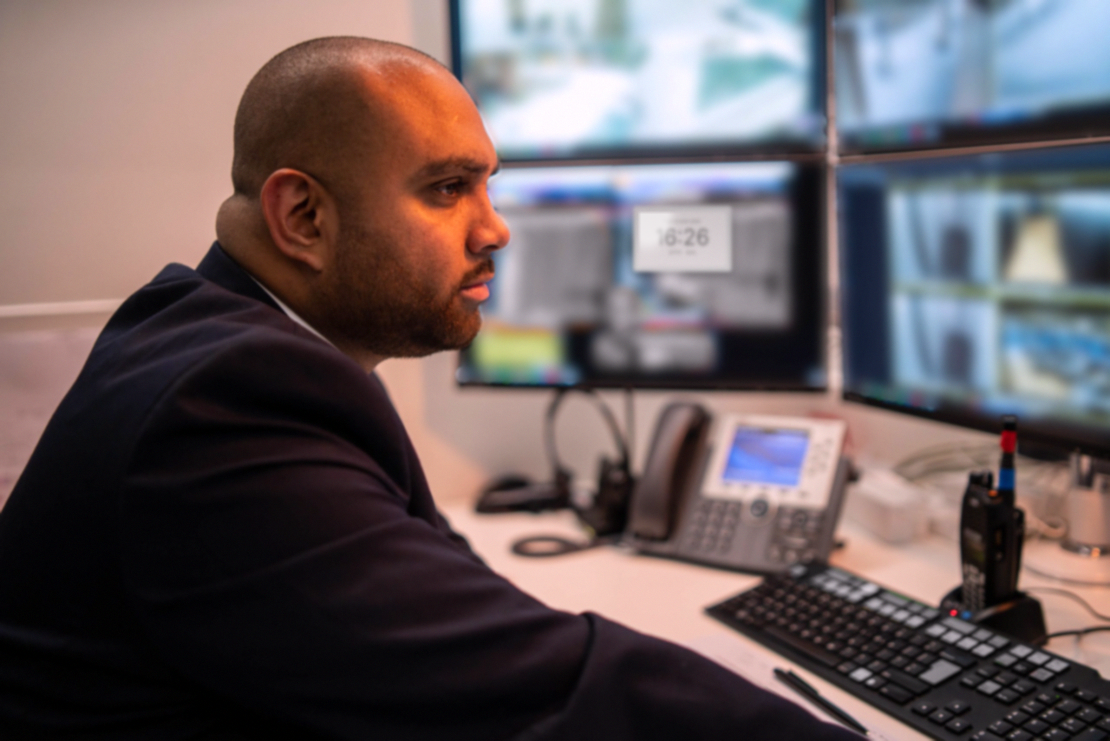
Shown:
16h26
